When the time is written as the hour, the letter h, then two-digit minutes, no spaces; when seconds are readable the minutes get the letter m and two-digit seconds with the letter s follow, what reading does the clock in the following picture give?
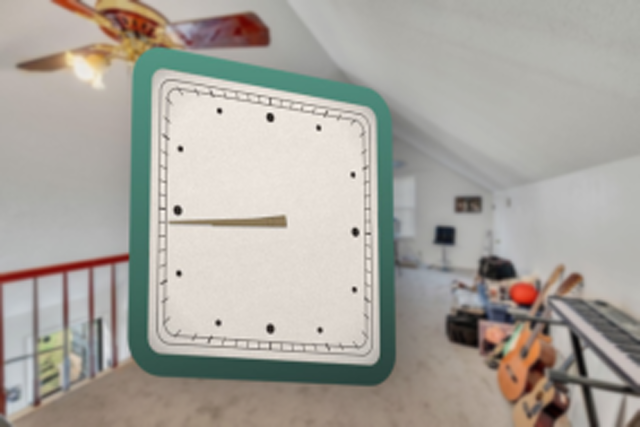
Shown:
8h44
